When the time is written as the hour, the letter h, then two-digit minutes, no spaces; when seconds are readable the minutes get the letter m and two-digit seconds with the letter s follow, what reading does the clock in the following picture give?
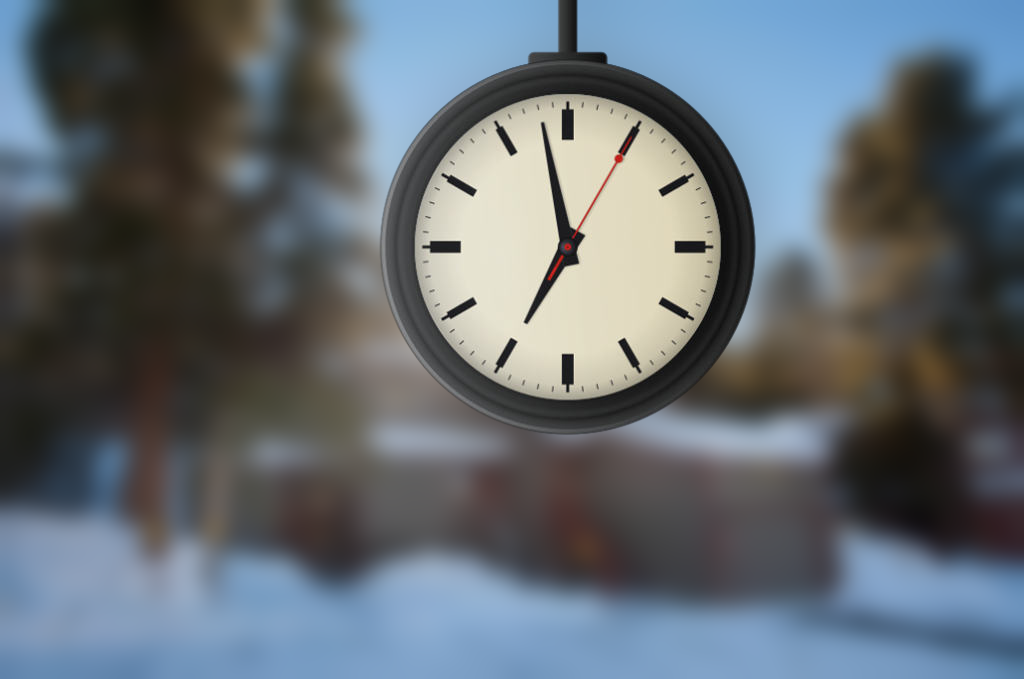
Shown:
6h58m05s
